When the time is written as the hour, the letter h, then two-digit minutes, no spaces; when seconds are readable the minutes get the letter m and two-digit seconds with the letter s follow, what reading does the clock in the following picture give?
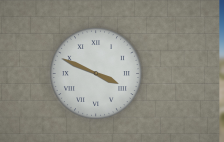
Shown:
3h49
